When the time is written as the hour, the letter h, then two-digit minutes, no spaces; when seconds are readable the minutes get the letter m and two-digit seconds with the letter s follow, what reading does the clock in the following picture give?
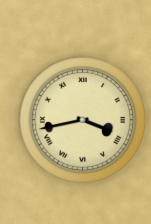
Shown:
3h43
